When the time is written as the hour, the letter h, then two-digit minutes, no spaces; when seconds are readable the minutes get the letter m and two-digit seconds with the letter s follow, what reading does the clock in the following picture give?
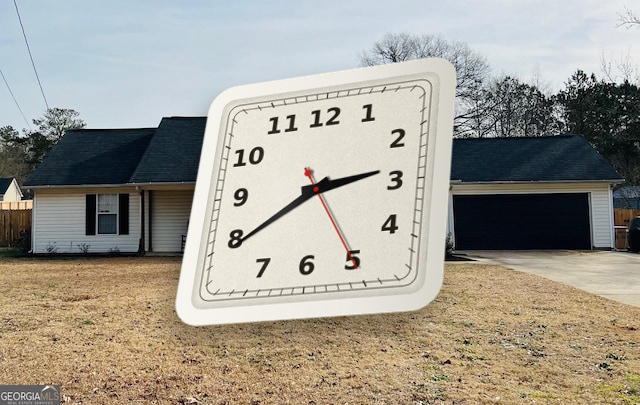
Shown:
2h39m25s
